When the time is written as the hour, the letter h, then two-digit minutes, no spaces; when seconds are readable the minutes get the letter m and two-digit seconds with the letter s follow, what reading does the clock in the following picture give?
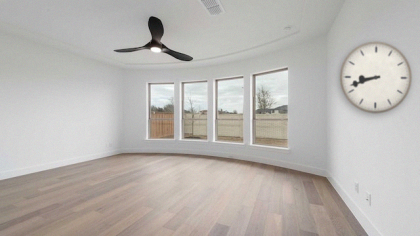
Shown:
8h42
